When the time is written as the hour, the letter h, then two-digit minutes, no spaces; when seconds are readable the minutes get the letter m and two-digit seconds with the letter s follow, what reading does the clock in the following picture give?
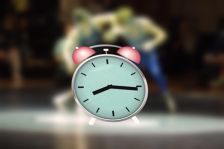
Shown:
8h16
